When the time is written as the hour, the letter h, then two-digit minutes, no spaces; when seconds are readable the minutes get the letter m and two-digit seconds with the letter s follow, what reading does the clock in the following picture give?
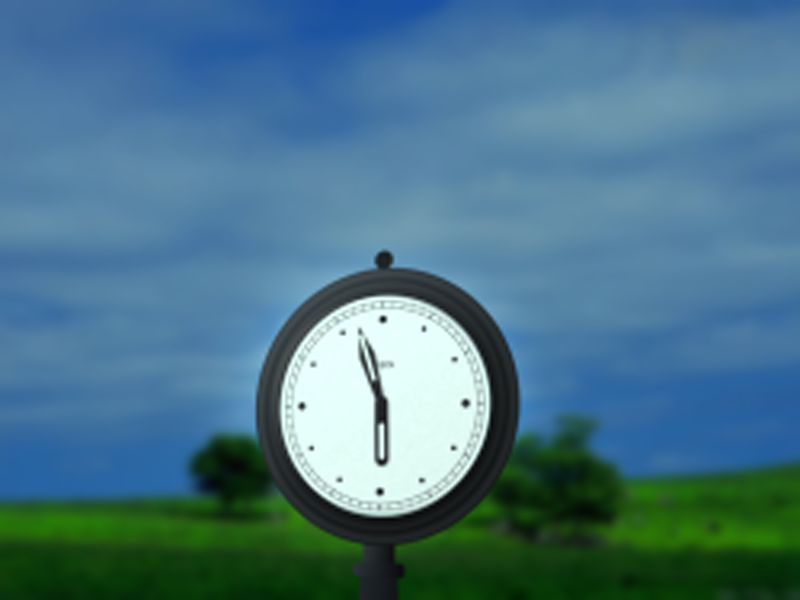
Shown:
5h57
